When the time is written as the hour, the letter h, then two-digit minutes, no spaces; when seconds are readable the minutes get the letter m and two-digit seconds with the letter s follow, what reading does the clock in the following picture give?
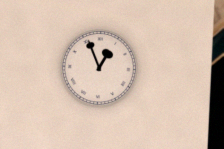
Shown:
12h56
